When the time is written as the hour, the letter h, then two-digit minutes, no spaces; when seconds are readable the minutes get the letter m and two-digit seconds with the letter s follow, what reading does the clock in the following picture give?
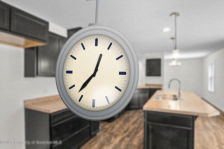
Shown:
12h37
